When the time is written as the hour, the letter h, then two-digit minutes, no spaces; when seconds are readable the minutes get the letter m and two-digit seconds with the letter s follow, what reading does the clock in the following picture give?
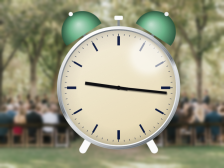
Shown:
9h16
